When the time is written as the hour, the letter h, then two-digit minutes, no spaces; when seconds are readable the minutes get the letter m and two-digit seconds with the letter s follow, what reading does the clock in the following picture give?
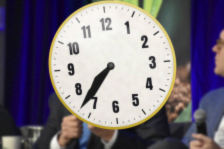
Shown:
7h37
